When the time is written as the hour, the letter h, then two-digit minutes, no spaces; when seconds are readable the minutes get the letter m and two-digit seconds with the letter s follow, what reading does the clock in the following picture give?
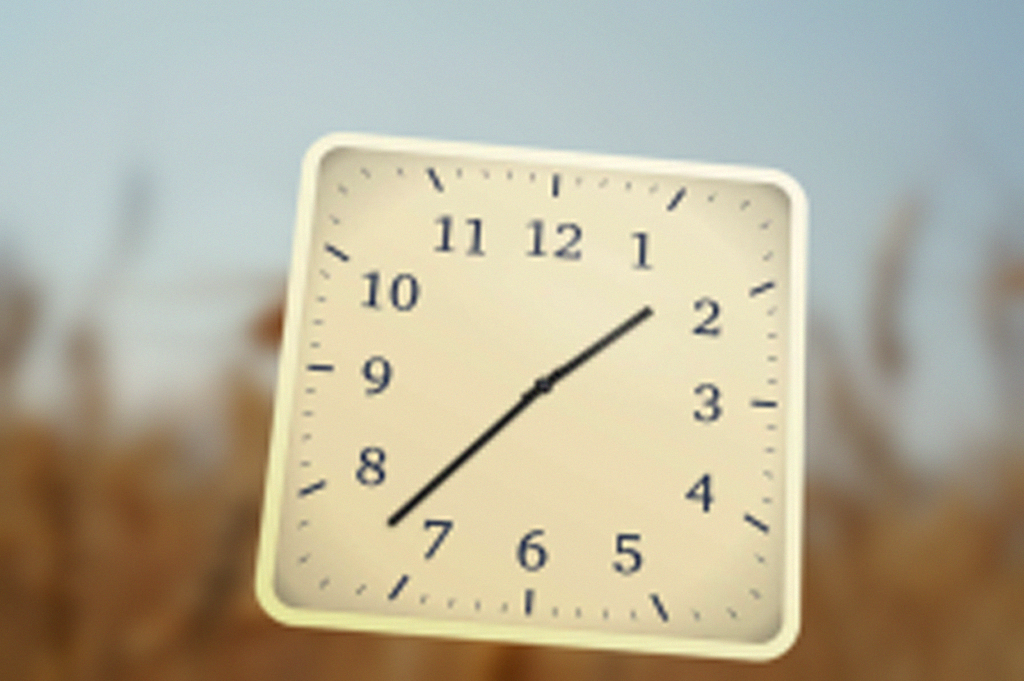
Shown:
1h37
